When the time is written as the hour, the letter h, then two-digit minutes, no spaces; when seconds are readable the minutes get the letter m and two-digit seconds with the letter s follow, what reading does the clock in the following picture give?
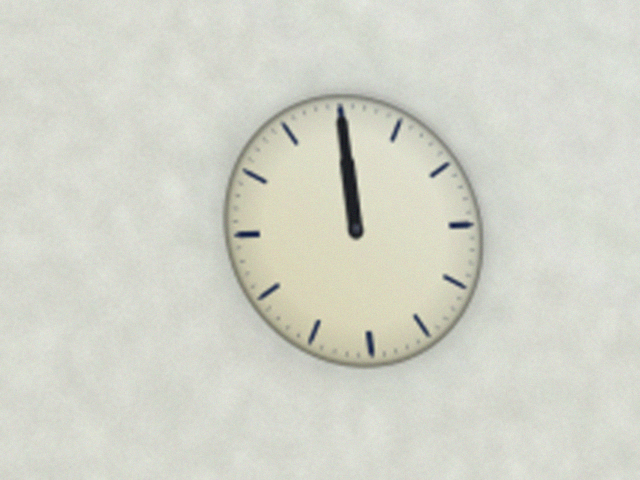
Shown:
12h00
